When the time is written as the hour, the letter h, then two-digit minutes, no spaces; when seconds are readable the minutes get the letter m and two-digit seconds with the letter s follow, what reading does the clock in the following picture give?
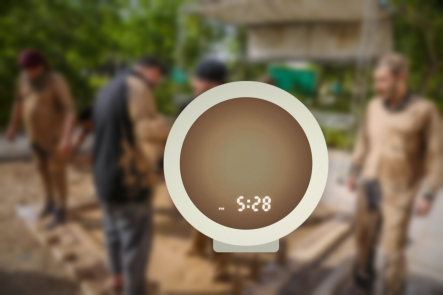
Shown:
5h28
